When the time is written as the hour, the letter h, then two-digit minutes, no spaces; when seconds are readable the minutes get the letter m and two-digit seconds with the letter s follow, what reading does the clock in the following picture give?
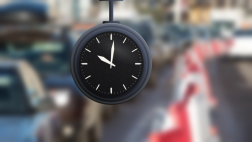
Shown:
10h01
